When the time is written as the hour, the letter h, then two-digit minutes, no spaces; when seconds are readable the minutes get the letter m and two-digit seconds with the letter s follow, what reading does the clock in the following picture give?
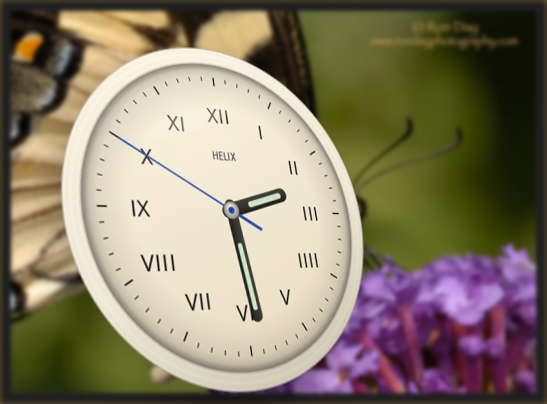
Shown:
2h28m50s
